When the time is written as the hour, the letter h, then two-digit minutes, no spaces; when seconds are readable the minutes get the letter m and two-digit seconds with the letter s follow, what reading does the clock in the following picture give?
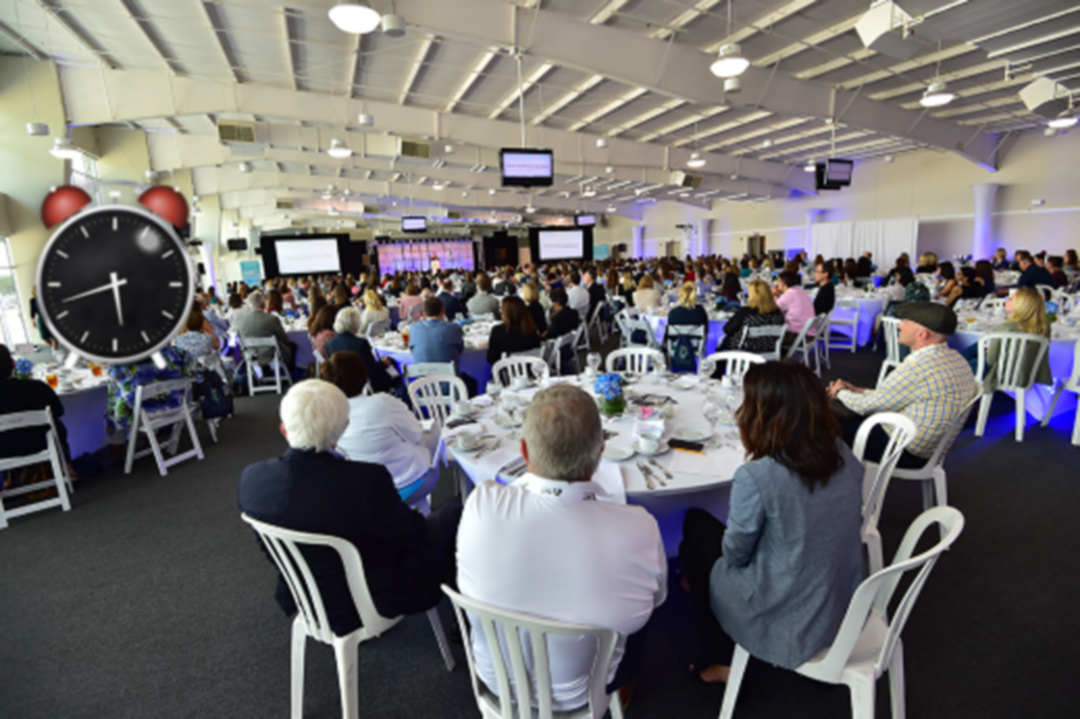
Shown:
5h42
